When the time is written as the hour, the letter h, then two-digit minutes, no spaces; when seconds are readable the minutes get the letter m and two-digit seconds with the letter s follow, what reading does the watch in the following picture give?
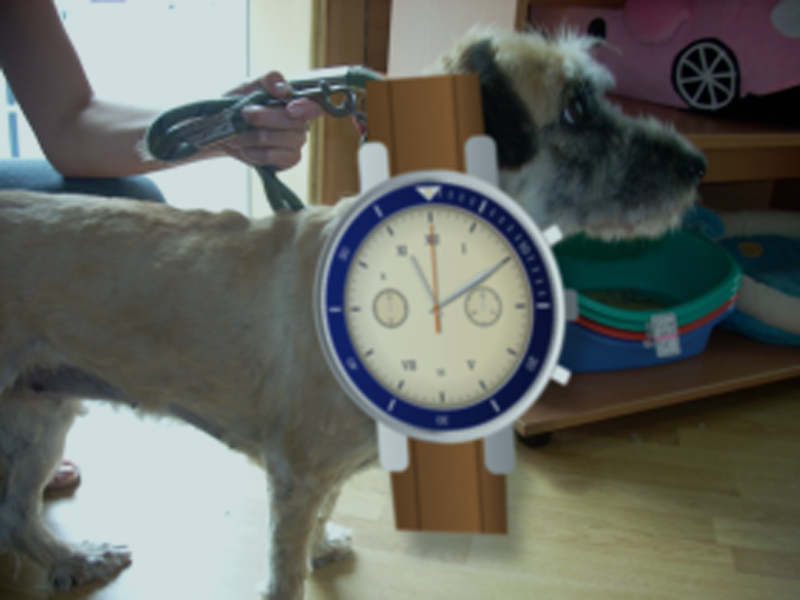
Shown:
11h10
